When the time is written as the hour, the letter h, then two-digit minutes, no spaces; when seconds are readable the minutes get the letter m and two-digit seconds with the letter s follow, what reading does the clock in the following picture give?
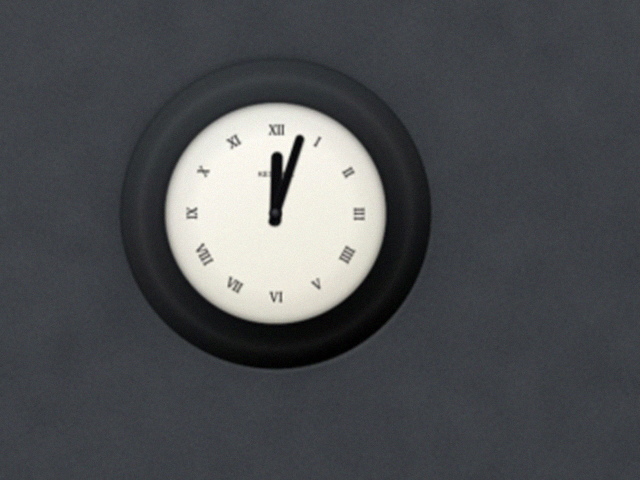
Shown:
12h03
